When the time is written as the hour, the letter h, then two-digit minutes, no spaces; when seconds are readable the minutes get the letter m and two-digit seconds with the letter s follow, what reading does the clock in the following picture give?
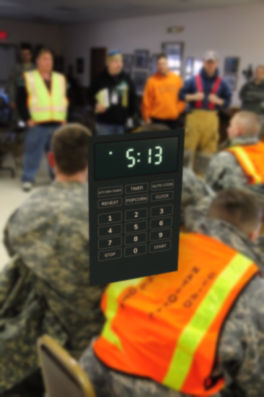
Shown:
5h13
